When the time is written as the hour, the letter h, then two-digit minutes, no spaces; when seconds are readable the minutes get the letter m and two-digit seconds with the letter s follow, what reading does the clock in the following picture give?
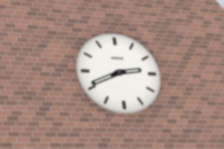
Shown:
2h41
